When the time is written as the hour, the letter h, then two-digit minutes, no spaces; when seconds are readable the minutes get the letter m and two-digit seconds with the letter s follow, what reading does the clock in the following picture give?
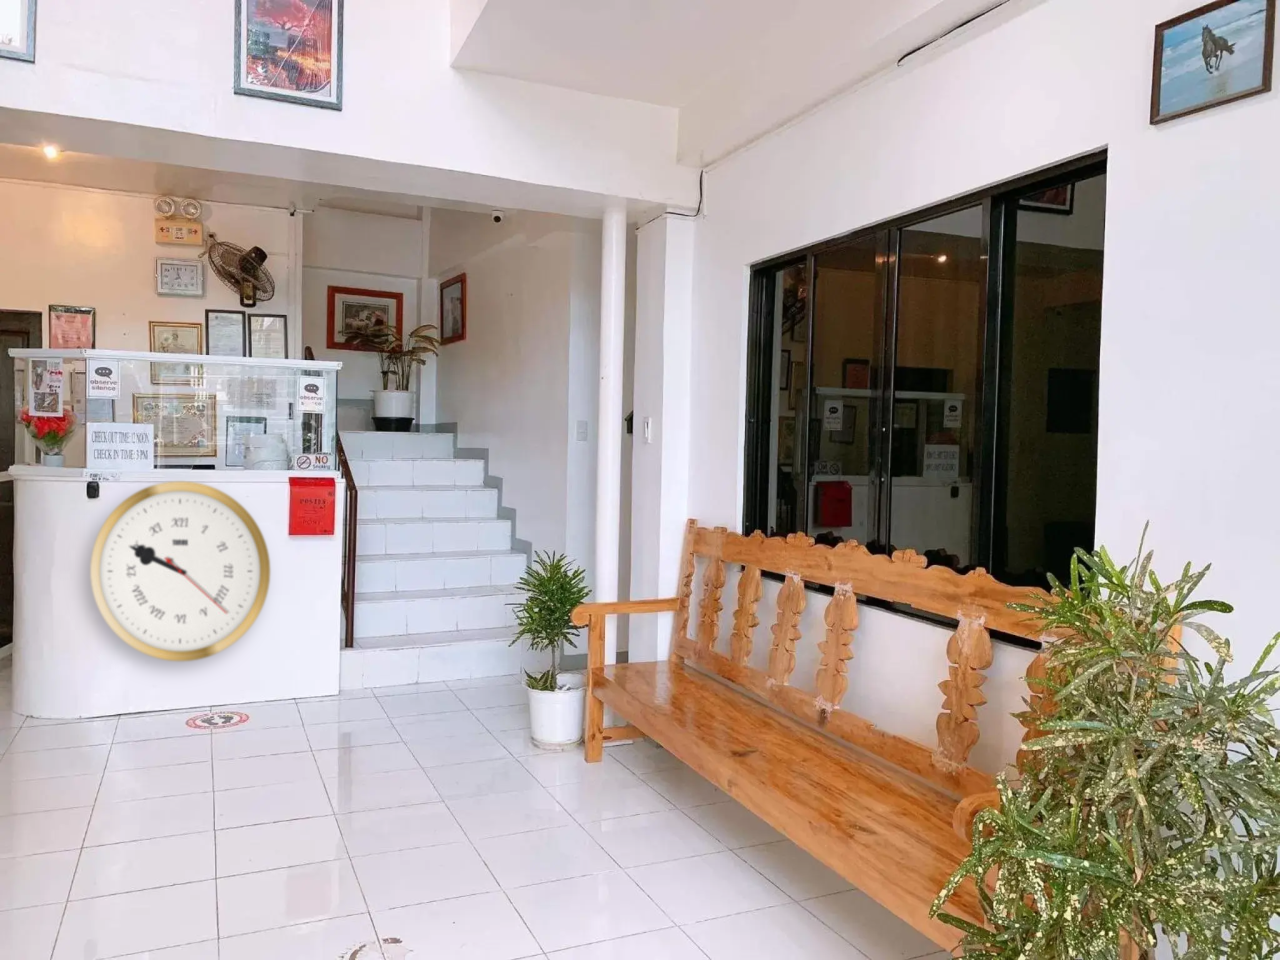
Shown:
9h49m22s
